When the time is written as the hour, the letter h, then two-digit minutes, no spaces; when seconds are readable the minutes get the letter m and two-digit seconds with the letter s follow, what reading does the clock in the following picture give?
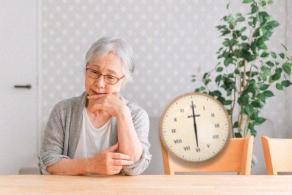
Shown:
6h00
